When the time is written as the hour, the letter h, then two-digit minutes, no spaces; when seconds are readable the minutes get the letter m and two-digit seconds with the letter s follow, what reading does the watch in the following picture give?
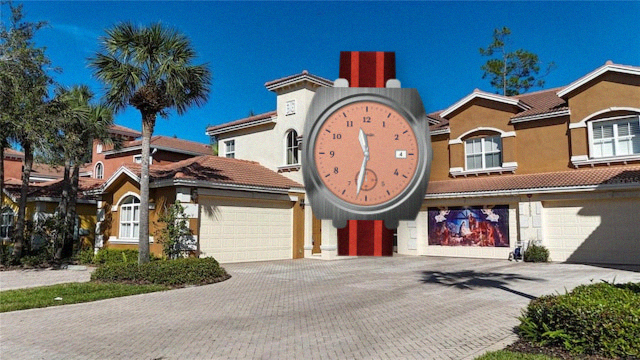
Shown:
11h32
